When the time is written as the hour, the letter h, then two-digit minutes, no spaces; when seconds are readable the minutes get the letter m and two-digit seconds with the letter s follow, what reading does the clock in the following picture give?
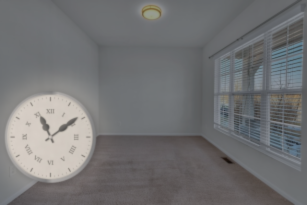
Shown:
11h09
